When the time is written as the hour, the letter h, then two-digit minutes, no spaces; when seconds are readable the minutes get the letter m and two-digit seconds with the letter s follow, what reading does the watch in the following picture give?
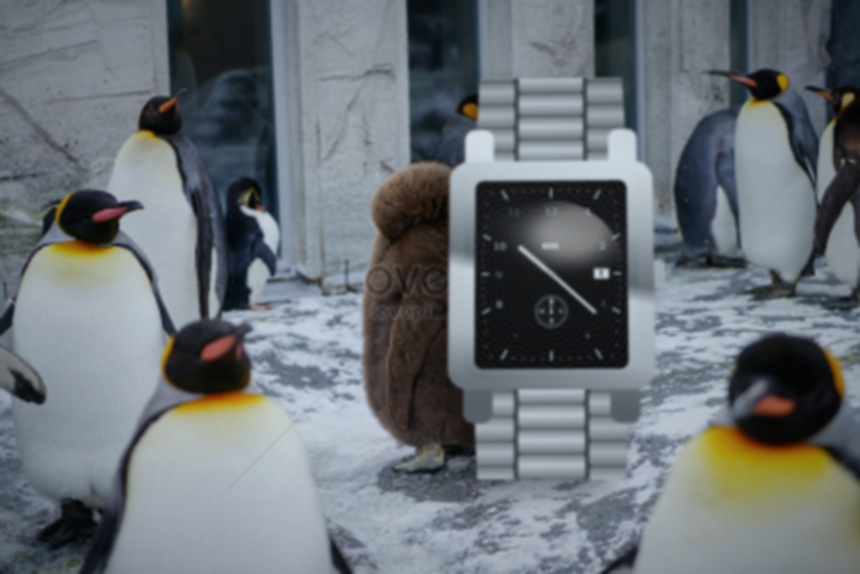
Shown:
10h22
